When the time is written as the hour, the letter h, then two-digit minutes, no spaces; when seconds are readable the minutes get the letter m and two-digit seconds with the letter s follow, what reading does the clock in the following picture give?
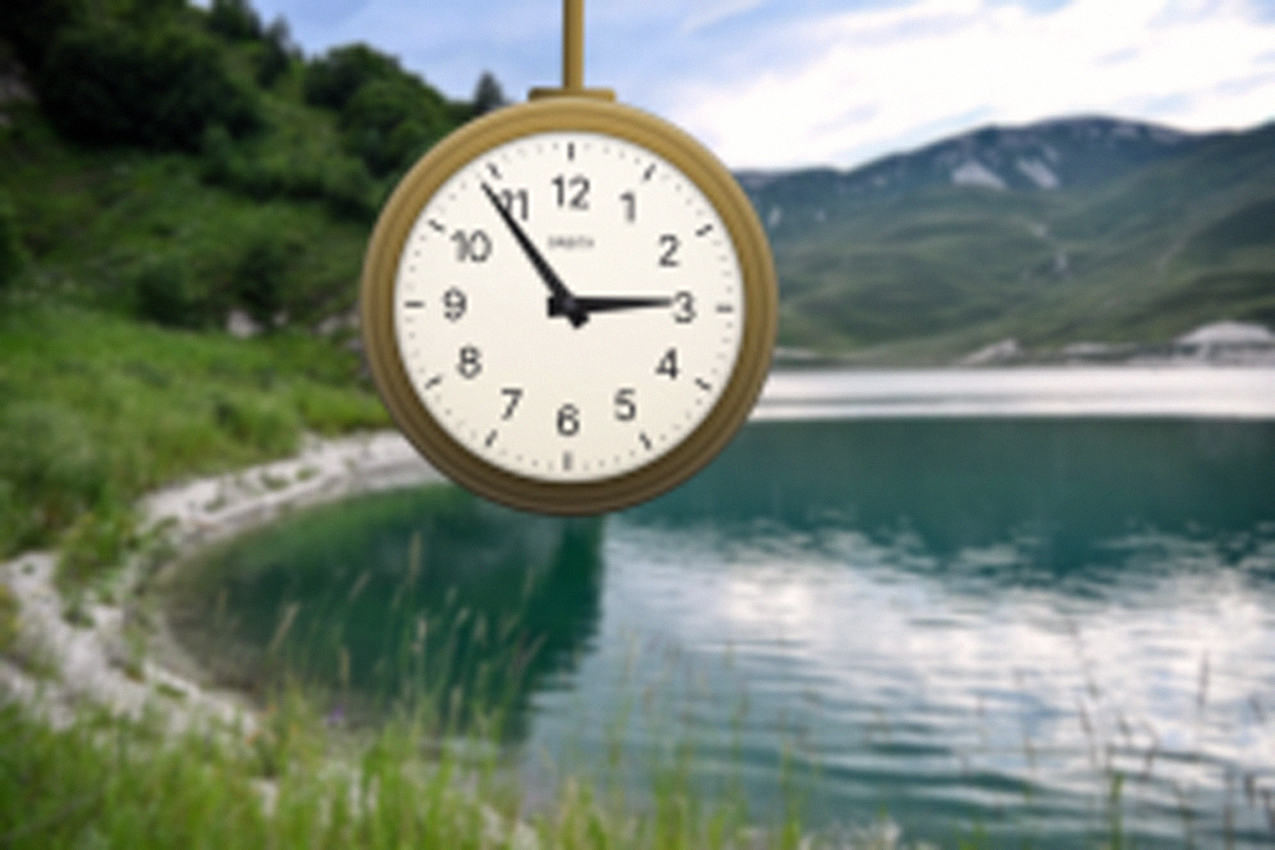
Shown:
2h54
